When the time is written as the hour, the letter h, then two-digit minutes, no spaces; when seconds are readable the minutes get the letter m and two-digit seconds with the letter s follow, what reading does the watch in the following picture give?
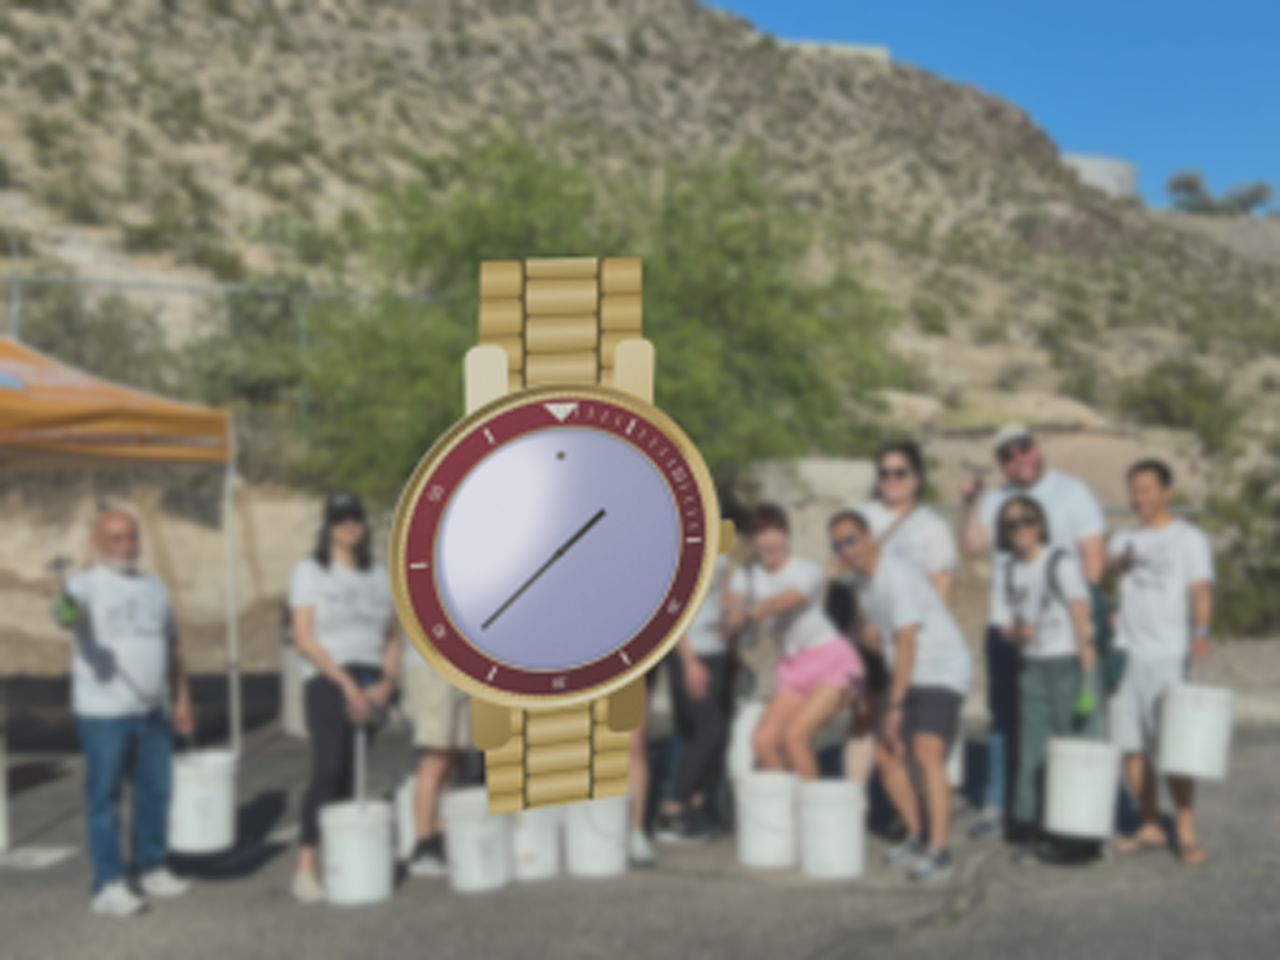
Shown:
1h38
